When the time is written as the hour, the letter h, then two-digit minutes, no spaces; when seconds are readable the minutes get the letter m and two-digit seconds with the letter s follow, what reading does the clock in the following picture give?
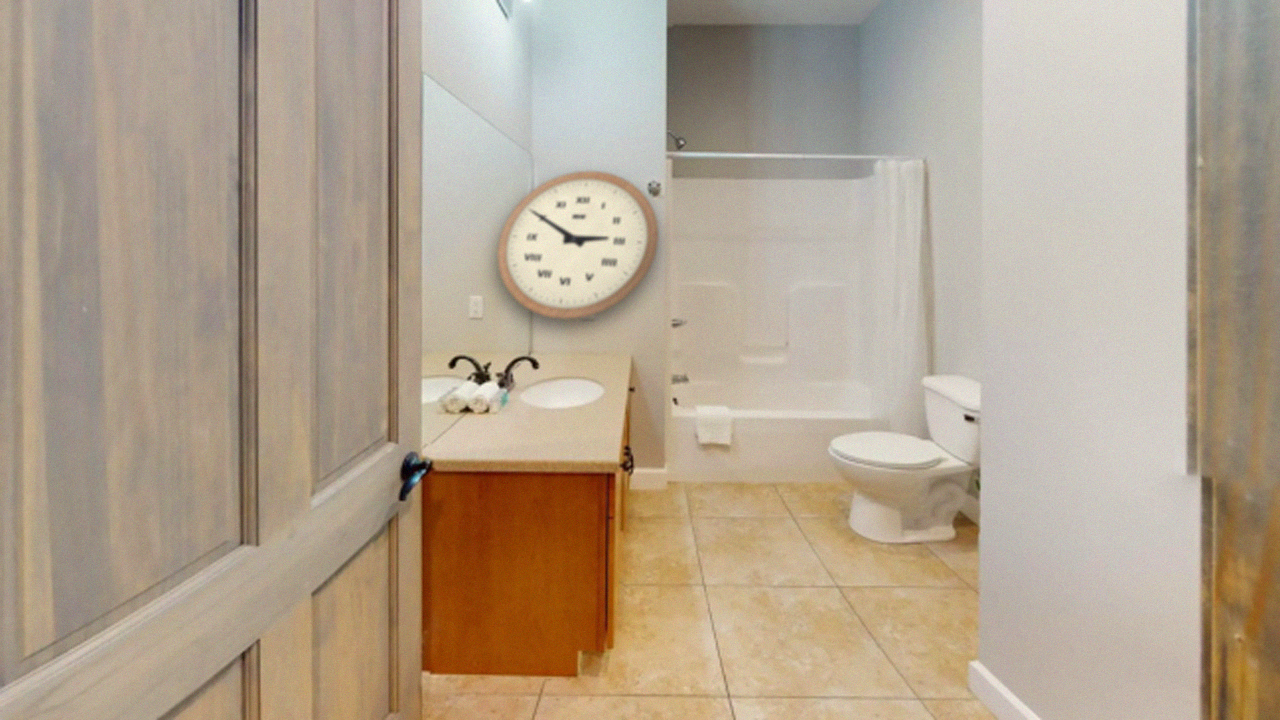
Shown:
2h50
